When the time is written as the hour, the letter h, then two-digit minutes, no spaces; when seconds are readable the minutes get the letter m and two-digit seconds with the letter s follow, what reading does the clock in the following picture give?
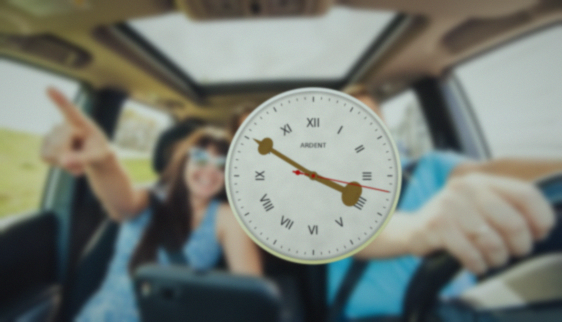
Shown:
3h50m17s
